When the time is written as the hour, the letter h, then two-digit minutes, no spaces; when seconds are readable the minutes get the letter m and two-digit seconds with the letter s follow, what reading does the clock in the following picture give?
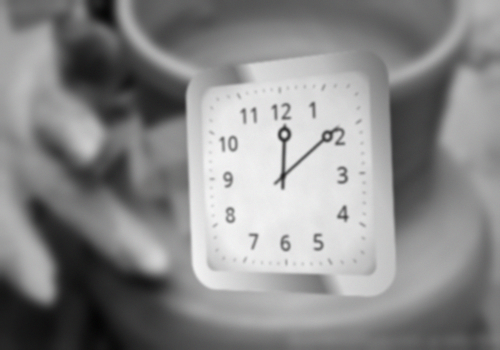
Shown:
12h09
